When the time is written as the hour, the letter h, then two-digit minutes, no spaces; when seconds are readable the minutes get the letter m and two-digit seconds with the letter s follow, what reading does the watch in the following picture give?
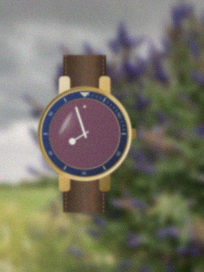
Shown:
7h57
